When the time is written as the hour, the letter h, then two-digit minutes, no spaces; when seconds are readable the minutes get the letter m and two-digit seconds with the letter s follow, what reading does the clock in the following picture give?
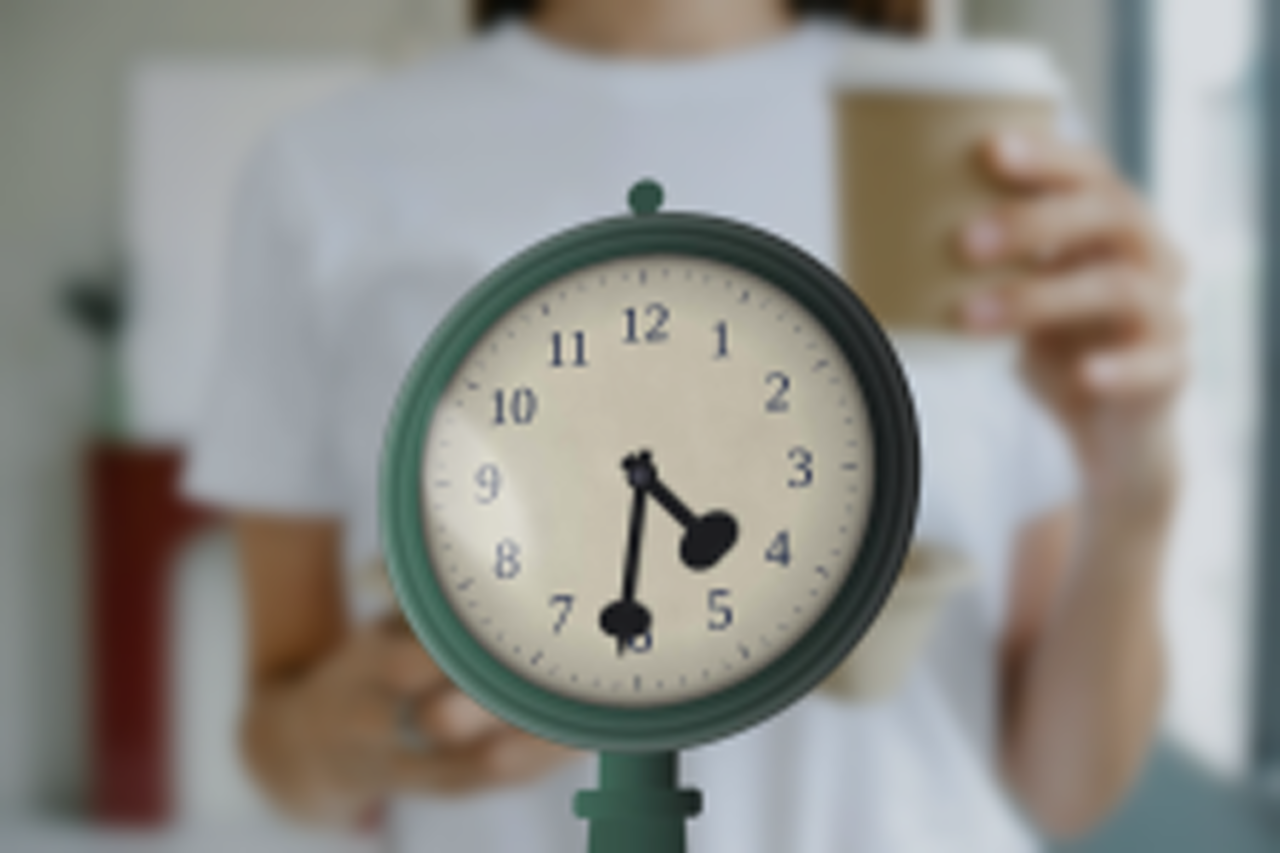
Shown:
4h31
